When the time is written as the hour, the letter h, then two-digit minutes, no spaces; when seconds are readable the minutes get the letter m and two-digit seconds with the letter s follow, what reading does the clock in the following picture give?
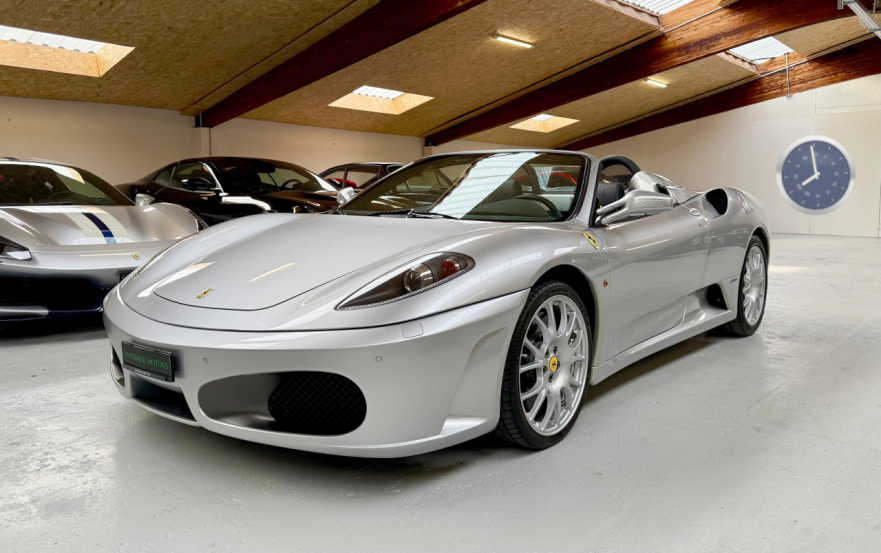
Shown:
7h59
